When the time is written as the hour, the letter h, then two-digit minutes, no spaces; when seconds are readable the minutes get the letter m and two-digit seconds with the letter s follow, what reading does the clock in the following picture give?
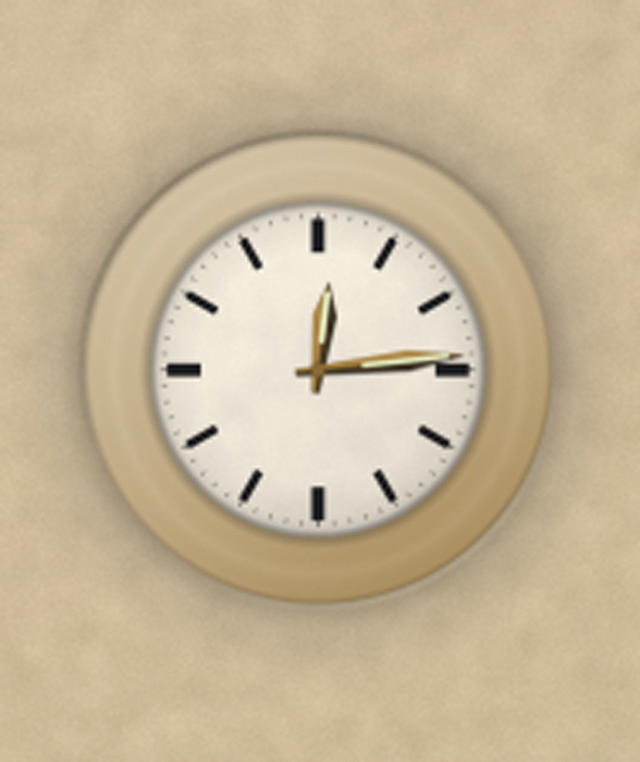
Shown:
12h14
